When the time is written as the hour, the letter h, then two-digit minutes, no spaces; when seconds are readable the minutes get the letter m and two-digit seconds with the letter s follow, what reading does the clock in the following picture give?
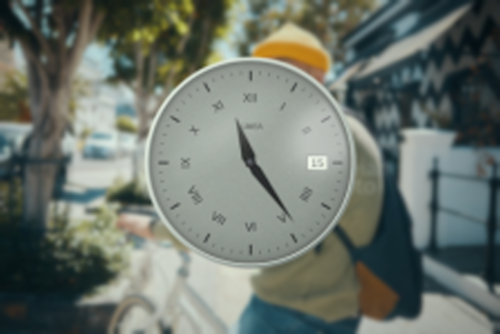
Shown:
11h24
